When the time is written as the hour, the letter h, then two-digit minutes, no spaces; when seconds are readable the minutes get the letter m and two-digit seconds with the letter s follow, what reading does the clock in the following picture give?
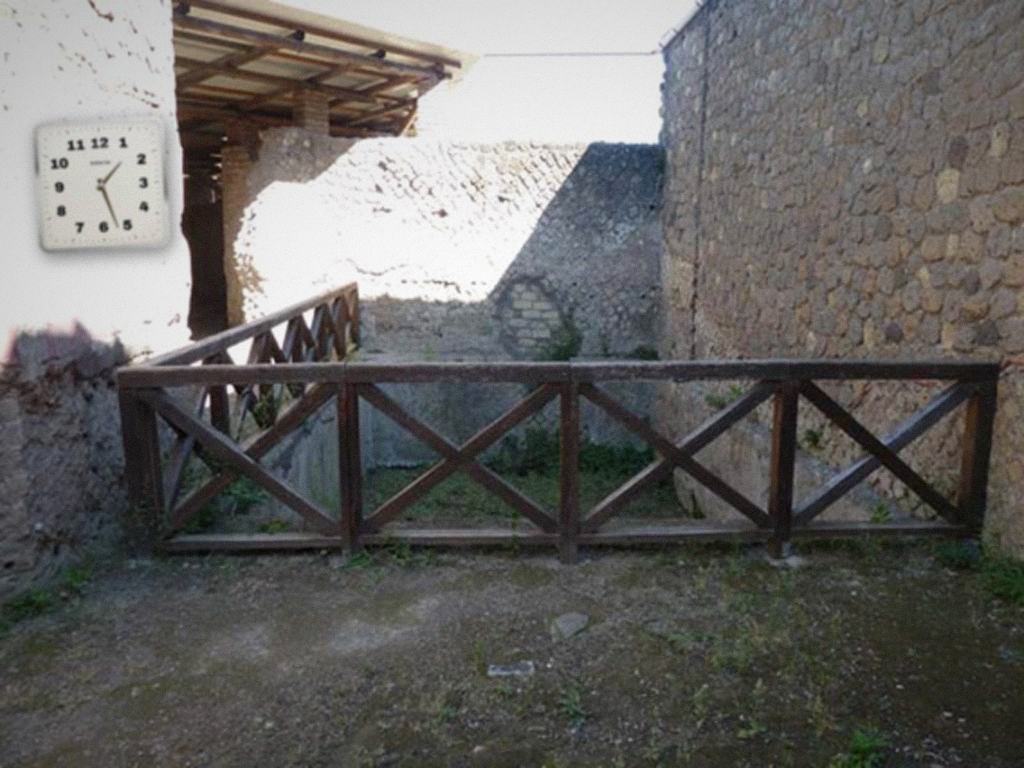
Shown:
1h27
